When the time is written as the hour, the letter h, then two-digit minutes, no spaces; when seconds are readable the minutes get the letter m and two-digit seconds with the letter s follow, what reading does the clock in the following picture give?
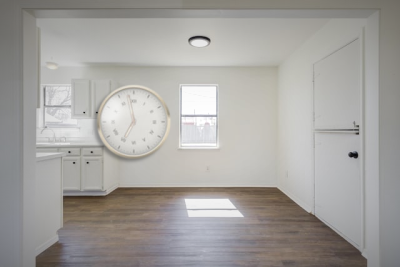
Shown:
6h58
